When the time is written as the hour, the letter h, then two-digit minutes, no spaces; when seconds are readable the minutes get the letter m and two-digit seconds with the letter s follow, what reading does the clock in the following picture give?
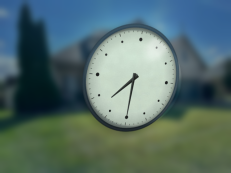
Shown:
7h30
